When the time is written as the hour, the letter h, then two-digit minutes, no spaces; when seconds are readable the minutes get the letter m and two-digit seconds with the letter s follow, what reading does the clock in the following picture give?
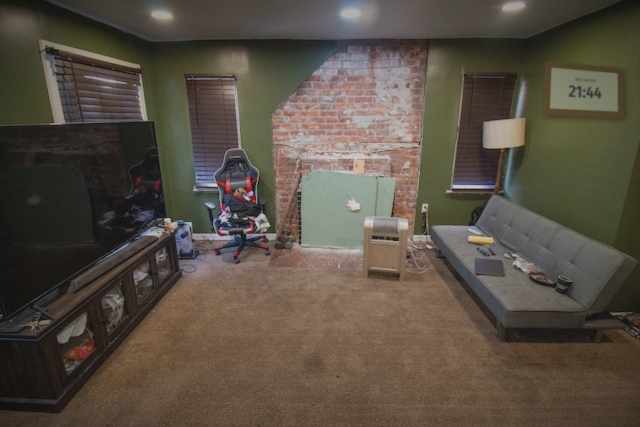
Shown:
21h44
